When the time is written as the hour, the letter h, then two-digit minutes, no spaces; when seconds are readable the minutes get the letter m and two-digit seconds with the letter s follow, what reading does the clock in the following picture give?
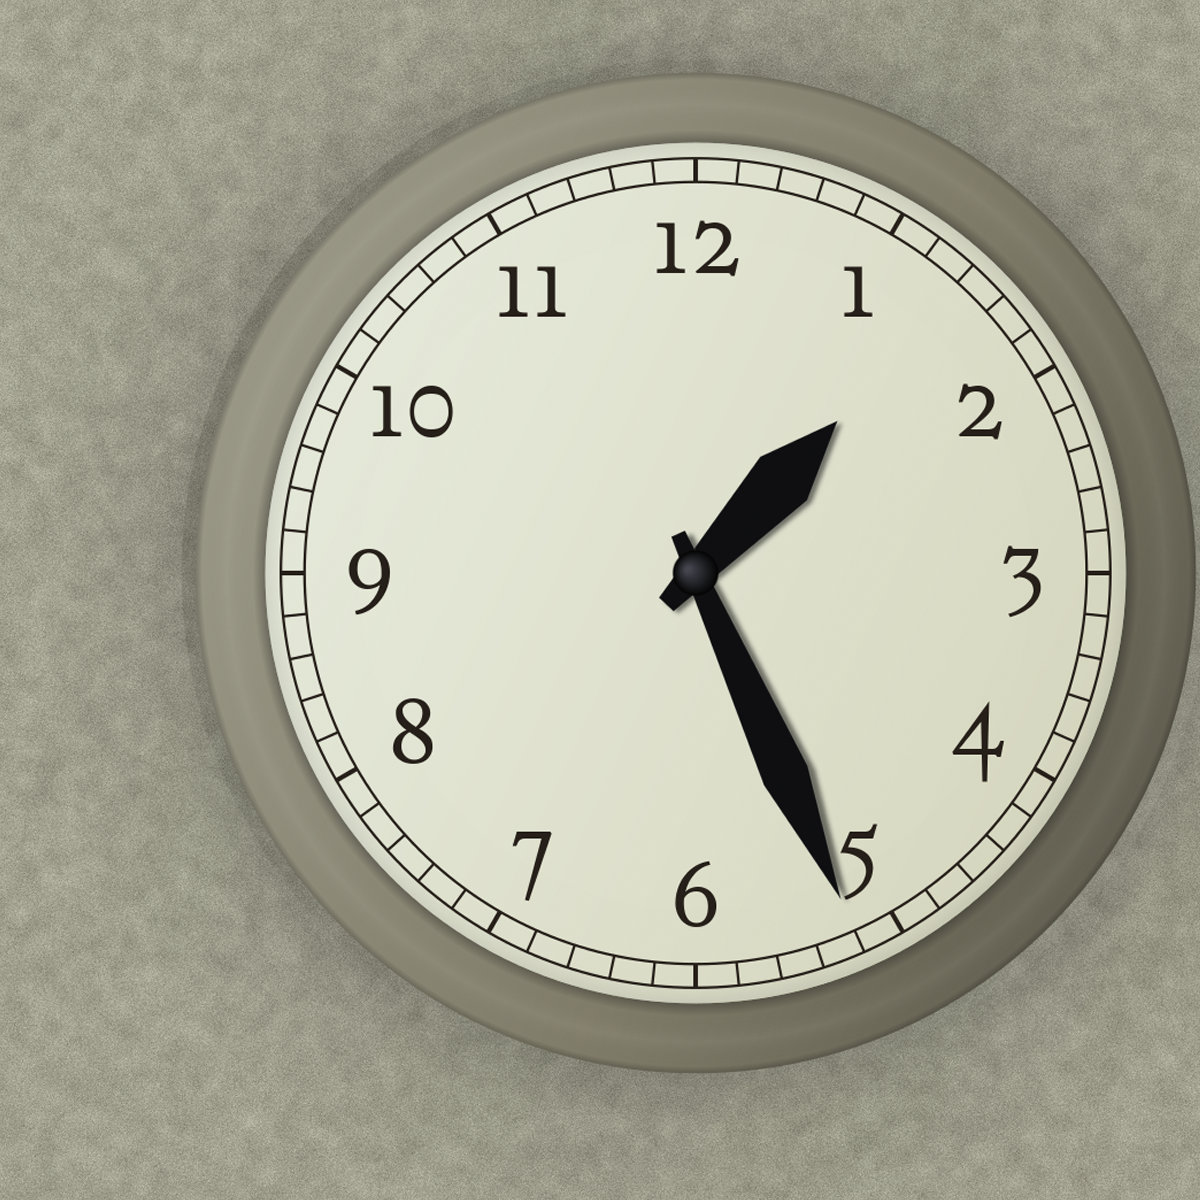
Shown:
1h26
